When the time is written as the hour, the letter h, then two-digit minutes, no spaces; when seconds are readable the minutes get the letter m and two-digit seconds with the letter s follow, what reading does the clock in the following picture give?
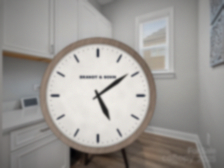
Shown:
5h09
